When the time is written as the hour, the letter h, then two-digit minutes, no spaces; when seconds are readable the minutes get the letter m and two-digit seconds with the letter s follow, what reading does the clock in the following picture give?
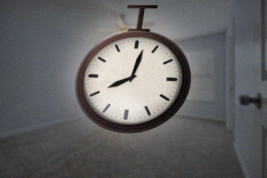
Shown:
8h02
